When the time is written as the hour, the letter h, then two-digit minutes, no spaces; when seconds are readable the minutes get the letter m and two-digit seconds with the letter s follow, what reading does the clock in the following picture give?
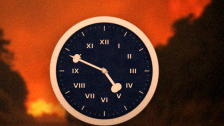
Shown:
4h49
